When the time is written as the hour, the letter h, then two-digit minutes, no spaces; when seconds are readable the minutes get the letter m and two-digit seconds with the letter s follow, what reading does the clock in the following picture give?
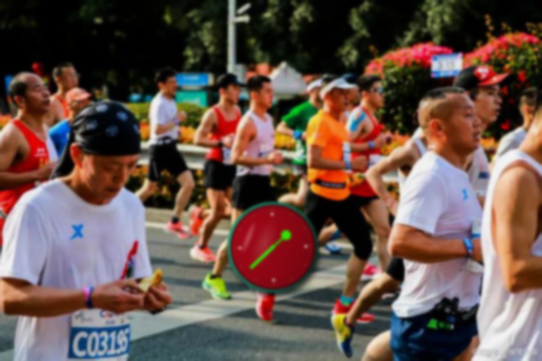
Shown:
1h38
